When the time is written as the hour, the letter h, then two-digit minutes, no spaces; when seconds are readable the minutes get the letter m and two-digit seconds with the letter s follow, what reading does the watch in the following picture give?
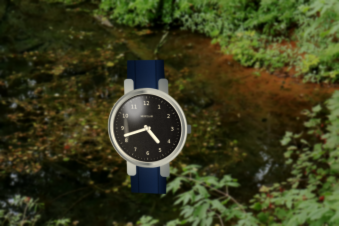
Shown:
4h42
